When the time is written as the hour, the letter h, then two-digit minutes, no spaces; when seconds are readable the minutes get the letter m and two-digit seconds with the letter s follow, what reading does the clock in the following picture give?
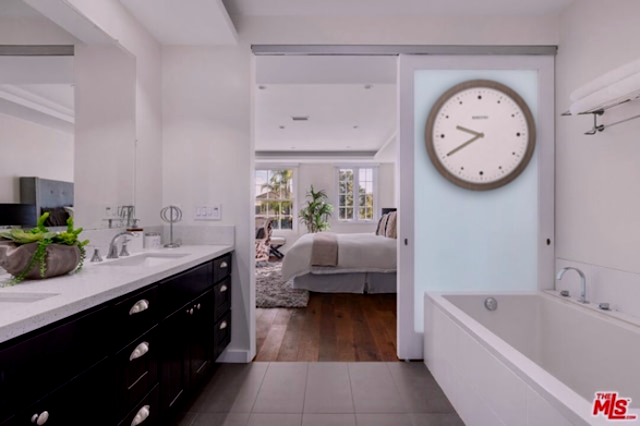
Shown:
9h40
